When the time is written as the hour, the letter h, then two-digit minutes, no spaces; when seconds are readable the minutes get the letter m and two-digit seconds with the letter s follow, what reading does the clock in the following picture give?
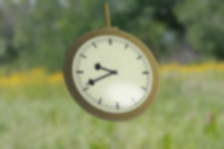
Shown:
9h41
